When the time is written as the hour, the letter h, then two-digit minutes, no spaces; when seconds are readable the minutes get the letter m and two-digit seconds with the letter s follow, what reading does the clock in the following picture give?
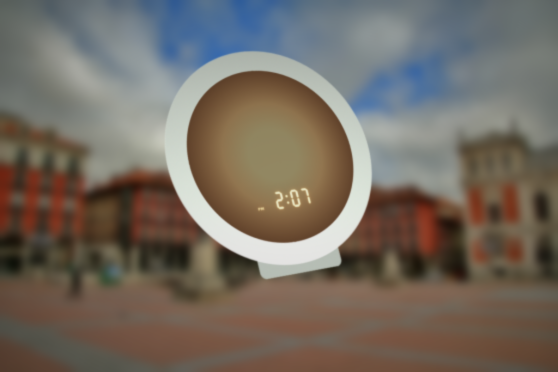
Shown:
2h07
